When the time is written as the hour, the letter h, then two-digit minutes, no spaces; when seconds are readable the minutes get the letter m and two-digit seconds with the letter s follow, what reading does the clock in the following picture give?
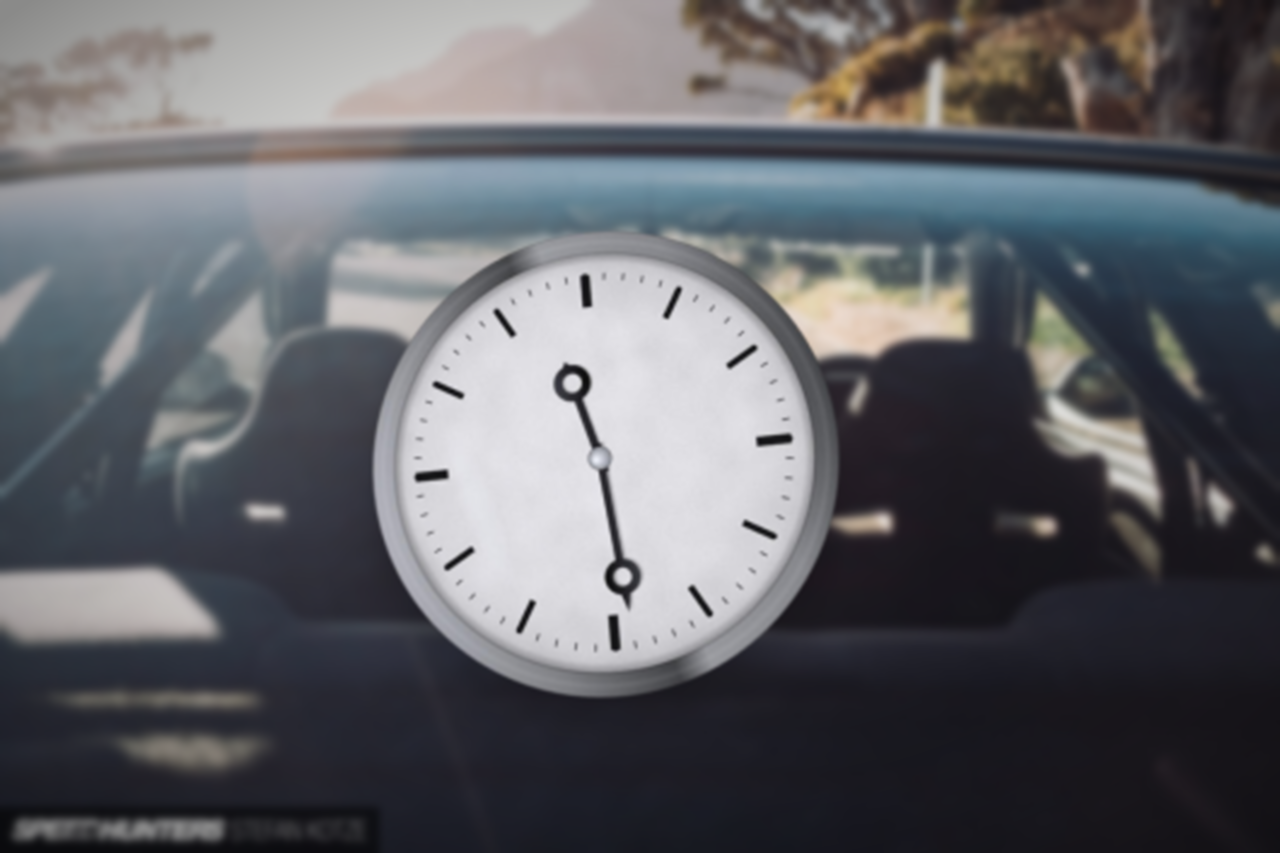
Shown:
11h29
